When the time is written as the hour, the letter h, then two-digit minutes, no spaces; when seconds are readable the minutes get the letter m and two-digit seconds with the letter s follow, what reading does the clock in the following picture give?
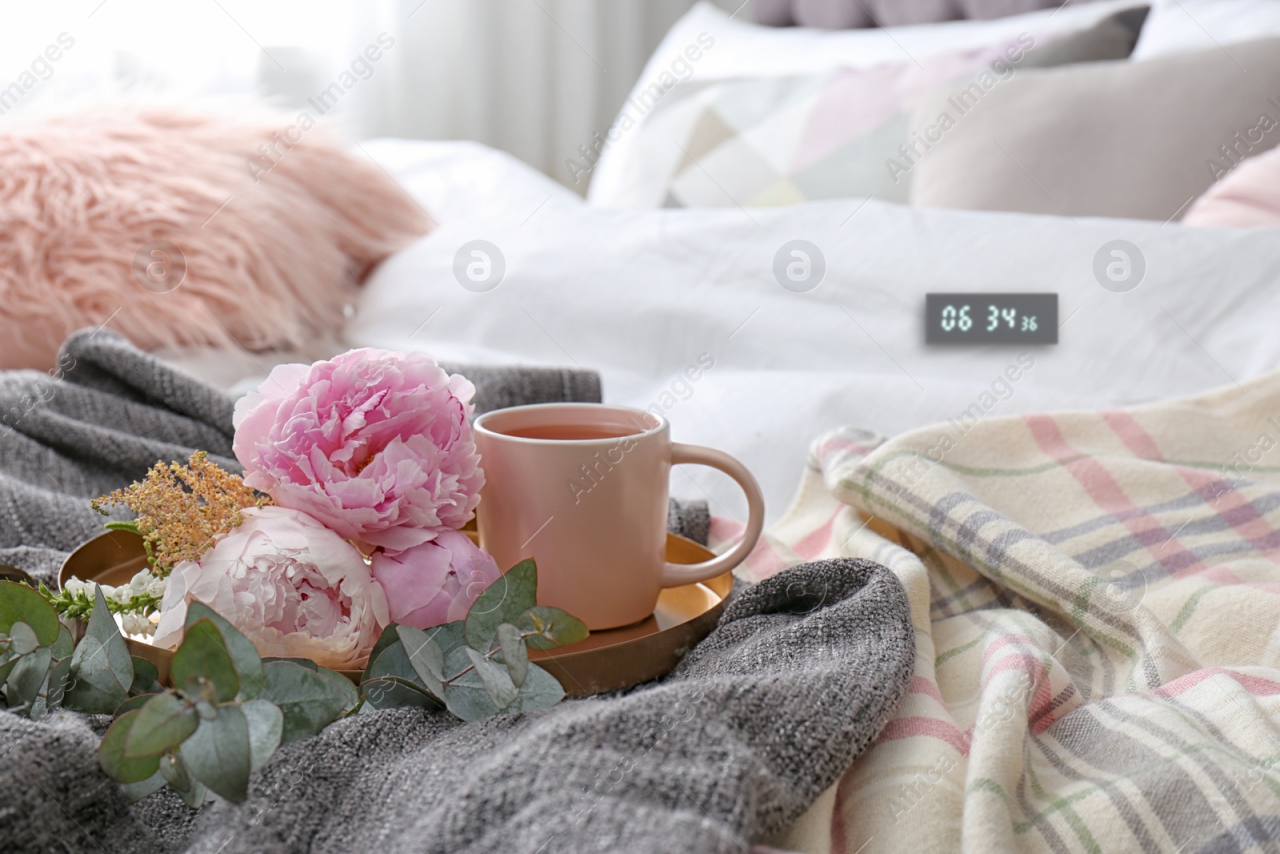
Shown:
6h34m36s
